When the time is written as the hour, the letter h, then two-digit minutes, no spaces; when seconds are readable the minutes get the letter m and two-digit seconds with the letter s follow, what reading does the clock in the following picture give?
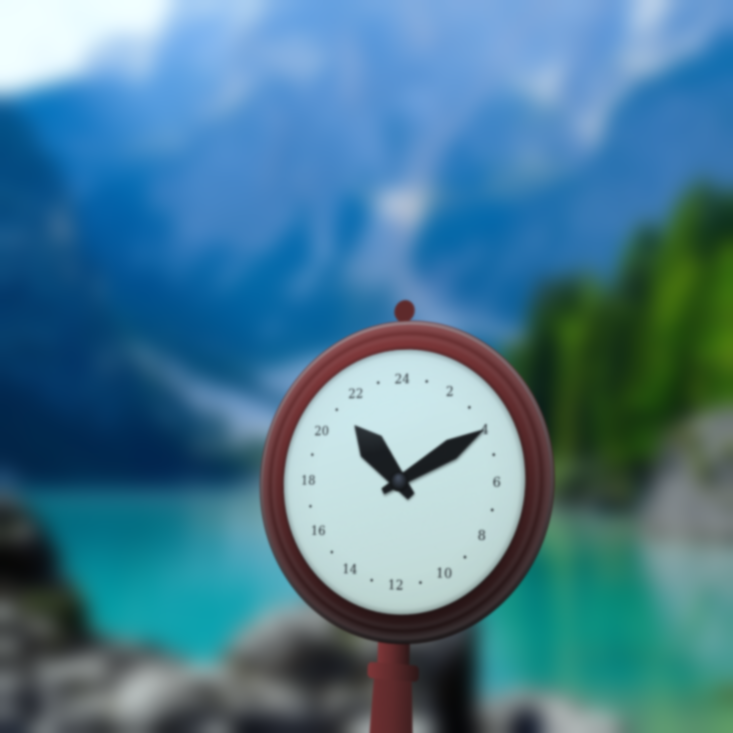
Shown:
21h10
